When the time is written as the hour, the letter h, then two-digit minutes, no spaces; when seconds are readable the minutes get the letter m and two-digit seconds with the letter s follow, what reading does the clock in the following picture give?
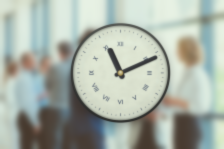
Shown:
11h11
